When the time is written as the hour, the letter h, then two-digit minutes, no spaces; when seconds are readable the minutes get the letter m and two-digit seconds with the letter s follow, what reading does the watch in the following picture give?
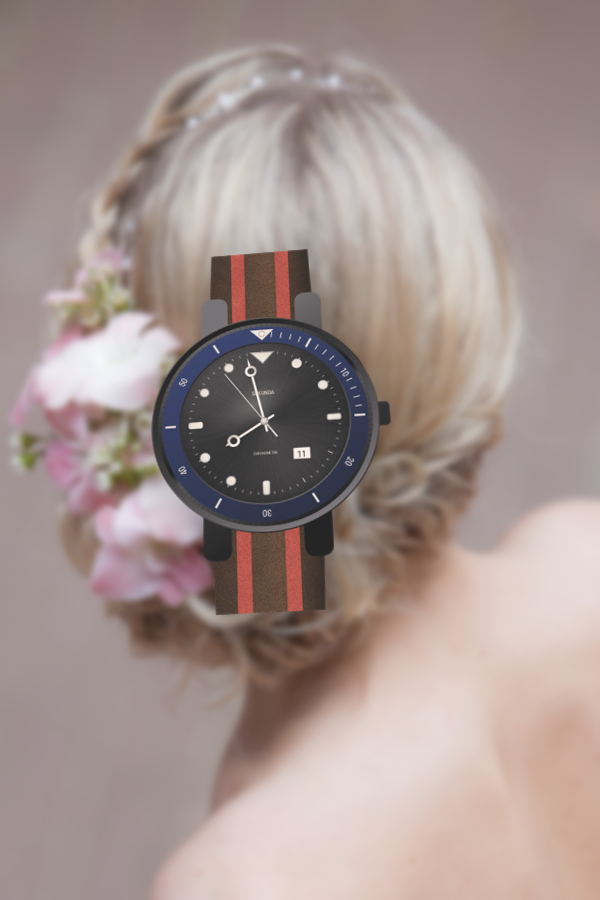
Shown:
7h57m54s
